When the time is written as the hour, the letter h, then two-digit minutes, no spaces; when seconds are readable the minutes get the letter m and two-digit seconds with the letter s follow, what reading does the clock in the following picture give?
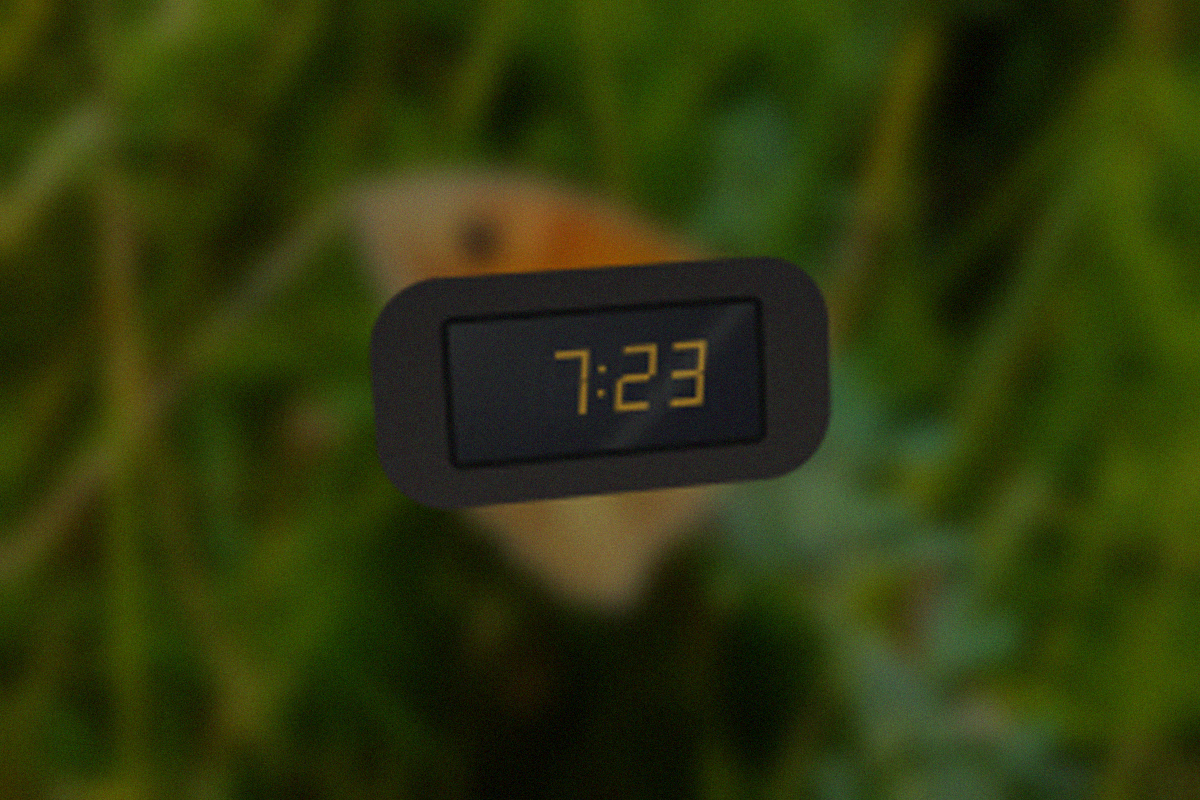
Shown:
7h23
